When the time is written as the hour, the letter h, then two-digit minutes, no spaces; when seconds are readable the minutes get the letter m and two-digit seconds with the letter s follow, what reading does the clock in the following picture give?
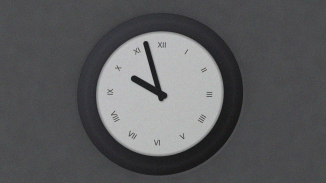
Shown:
9h57
